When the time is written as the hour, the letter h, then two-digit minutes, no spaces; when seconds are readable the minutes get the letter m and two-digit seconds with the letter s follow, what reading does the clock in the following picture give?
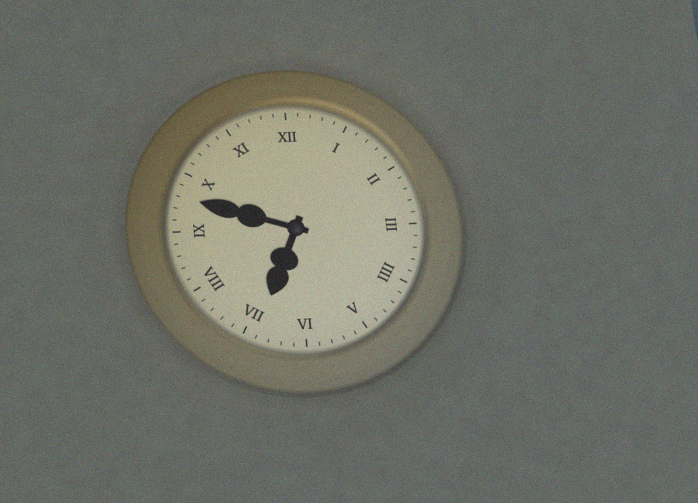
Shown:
6h48
